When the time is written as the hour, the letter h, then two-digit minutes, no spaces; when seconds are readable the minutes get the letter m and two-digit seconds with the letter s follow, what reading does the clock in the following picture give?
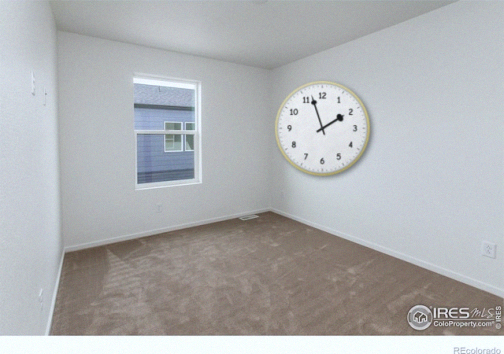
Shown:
1h57
